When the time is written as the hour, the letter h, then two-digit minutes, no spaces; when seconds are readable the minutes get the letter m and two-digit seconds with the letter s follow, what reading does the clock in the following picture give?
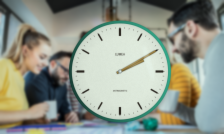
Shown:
2h10
